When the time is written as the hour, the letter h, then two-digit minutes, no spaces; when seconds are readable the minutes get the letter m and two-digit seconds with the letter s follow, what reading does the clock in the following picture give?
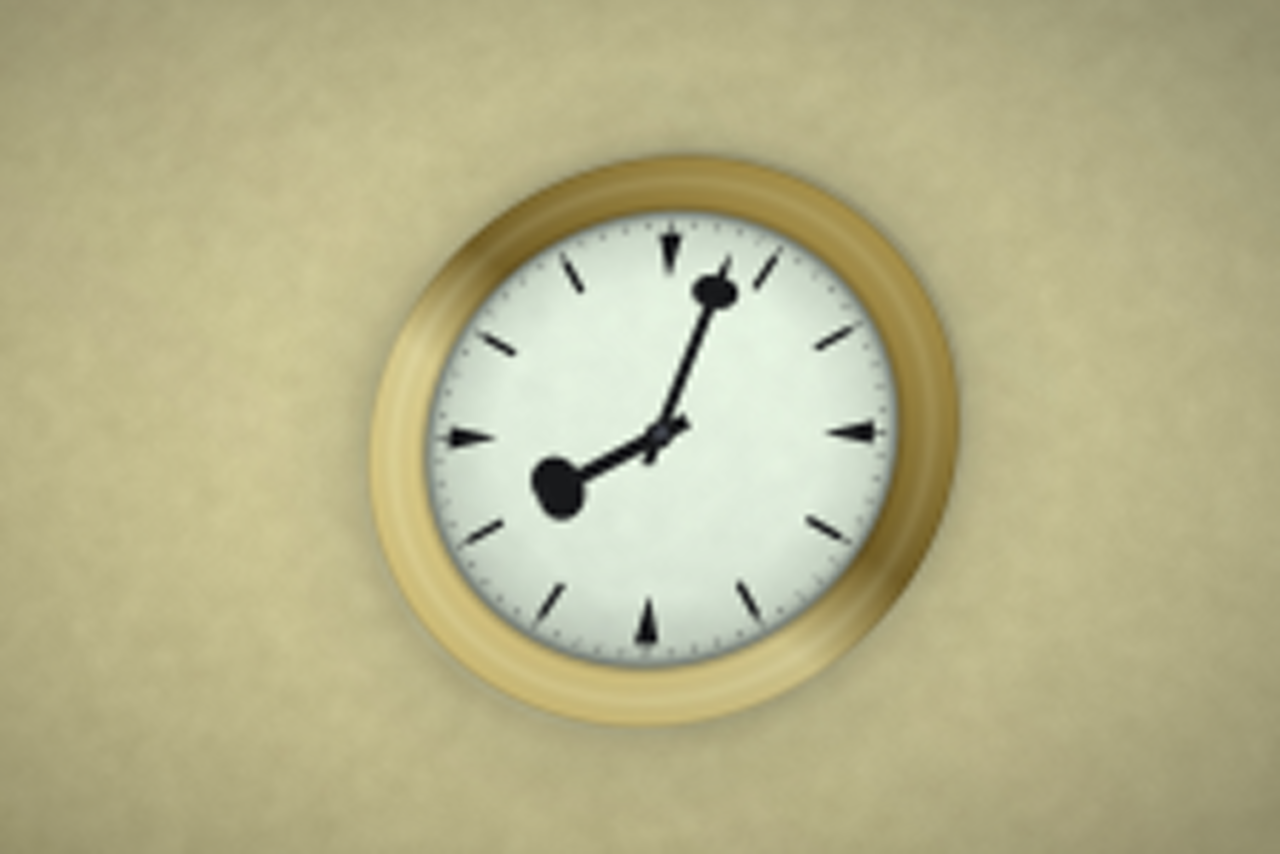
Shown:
8h03
